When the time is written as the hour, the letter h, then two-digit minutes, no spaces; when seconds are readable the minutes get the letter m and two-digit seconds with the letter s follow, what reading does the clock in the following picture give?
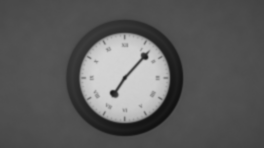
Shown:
7h07
